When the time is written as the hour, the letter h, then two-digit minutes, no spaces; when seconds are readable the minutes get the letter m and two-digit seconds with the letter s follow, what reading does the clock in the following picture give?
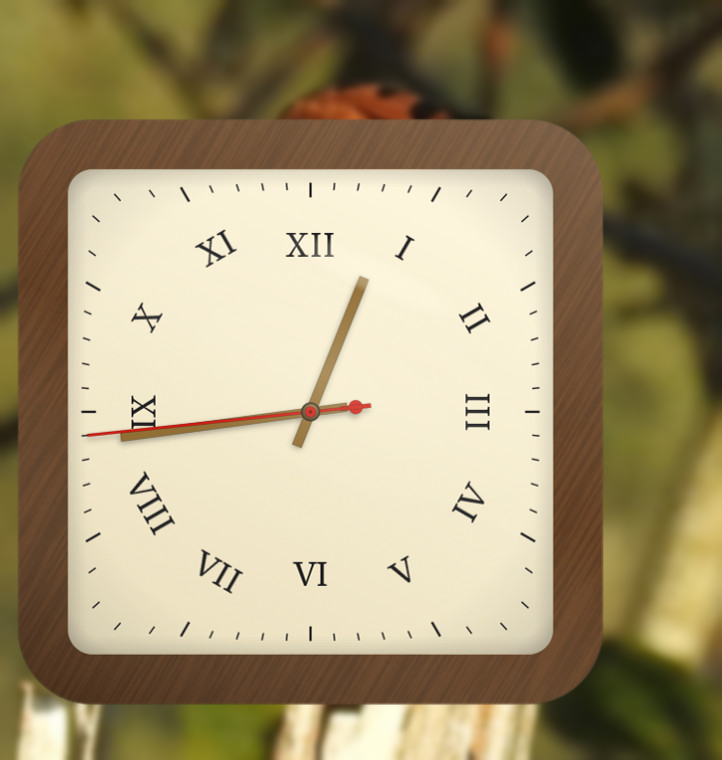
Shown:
12h43m44s
